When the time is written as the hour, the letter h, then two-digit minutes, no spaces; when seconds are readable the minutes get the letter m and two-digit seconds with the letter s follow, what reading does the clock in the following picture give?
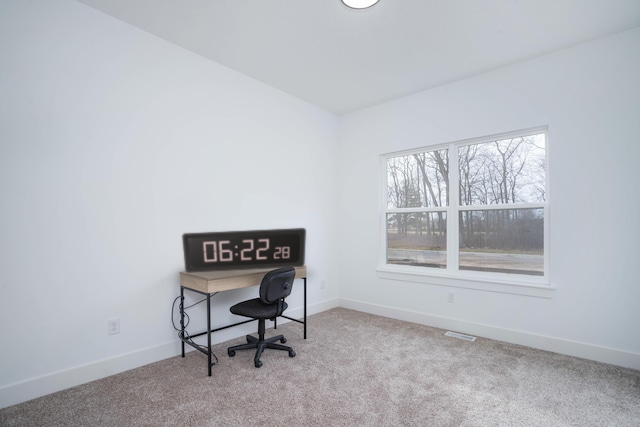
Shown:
6h22m28s
